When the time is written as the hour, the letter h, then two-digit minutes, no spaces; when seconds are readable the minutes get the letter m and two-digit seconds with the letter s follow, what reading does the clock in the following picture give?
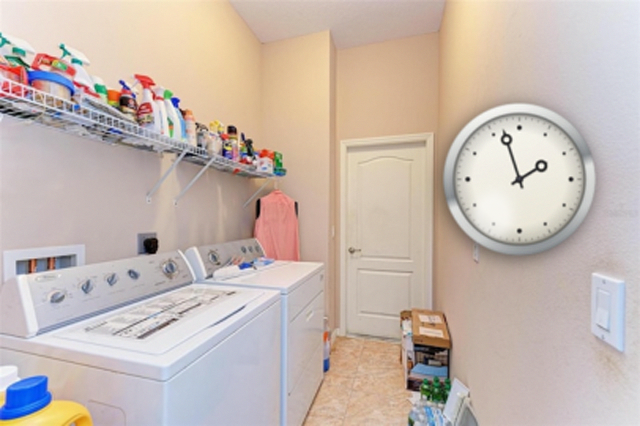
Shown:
1h57
